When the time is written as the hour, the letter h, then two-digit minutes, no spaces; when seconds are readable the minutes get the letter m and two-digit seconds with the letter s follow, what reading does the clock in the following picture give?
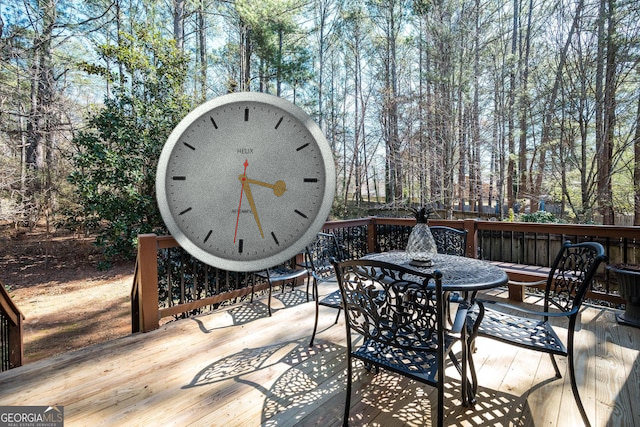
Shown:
3h26m31s
